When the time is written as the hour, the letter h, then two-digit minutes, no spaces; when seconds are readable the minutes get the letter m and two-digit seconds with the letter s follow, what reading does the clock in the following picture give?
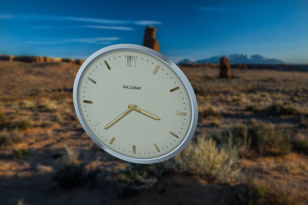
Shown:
3h38
